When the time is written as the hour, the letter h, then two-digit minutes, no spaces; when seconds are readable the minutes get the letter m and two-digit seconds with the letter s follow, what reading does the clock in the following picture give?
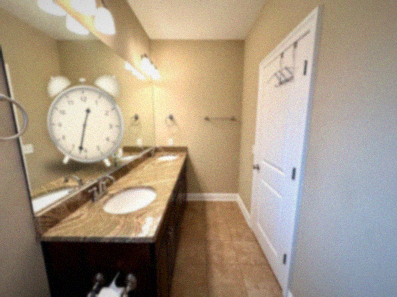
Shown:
12h32
